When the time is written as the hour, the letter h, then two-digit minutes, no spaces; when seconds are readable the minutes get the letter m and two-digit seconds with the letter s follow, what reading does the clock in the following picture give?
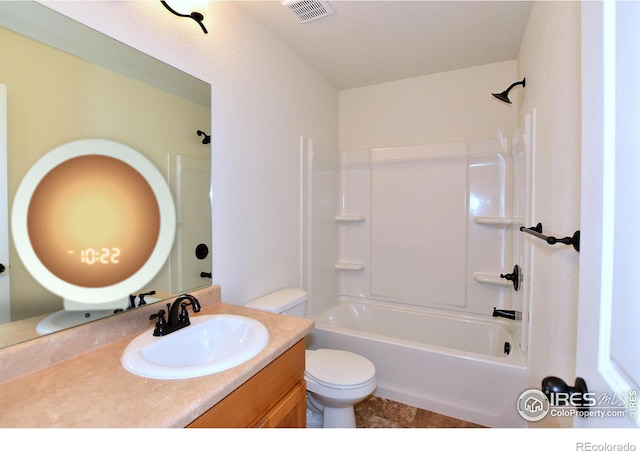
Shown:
10h22
